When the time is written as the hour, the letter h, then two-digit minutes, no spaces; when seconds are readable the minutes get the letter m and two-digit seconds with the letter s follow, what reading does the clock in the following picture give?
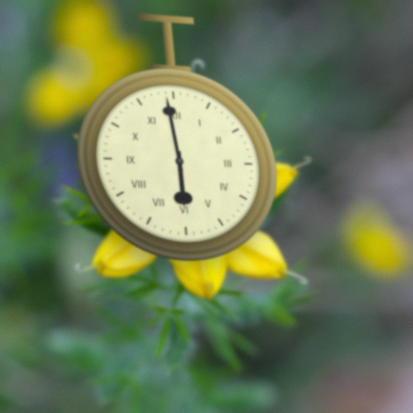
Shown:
5h59
